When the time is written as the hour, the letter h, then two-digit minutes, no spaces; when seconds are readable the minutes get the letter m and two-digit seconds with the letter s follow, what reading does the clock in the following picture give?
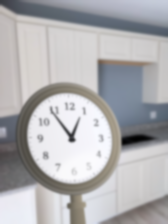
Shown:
12h54
